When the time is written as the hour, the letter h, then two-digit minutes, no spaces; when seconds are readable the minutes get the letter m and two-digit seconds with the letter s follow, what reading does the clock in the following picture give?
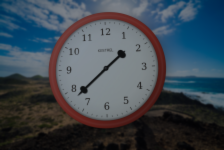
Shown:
1h38
